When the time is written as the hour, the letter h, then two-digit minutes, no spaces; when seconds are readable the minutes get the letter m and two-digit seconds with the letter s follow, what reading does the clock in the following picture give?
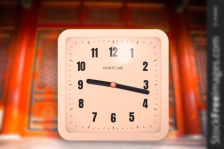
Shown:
9h17
